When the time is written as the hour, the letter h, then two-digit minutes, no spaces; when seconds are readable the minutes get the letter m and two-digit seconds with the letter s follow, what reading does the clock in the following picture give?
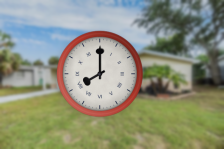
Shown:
8h00
